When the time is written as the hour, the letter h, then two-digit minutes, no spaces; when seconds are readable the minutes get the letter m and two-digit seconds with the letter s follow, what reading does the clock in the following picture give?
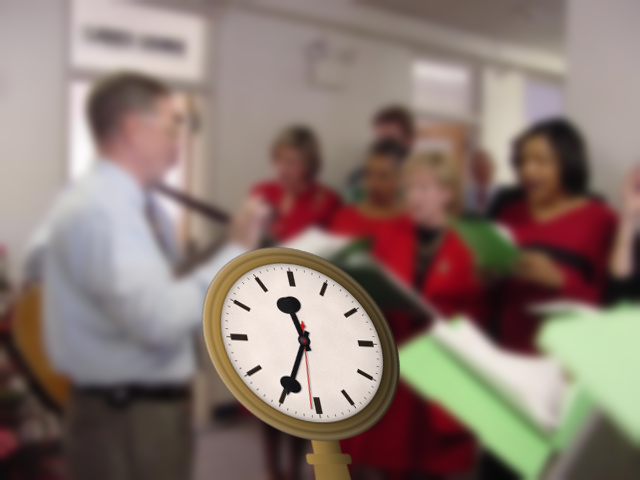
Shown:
11h34m31s
